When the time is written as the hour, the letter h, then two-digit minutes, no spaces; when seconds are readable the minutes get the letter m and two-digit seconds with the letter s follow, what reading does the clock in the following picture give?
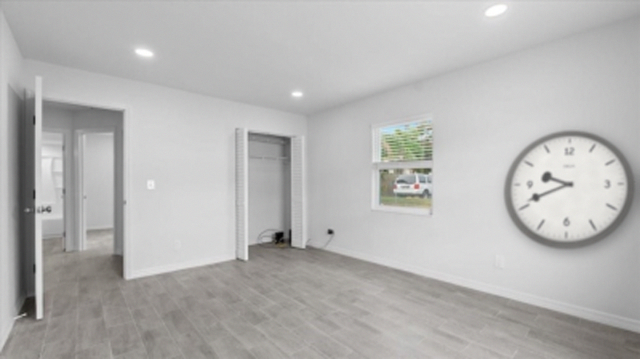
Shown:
9h41
